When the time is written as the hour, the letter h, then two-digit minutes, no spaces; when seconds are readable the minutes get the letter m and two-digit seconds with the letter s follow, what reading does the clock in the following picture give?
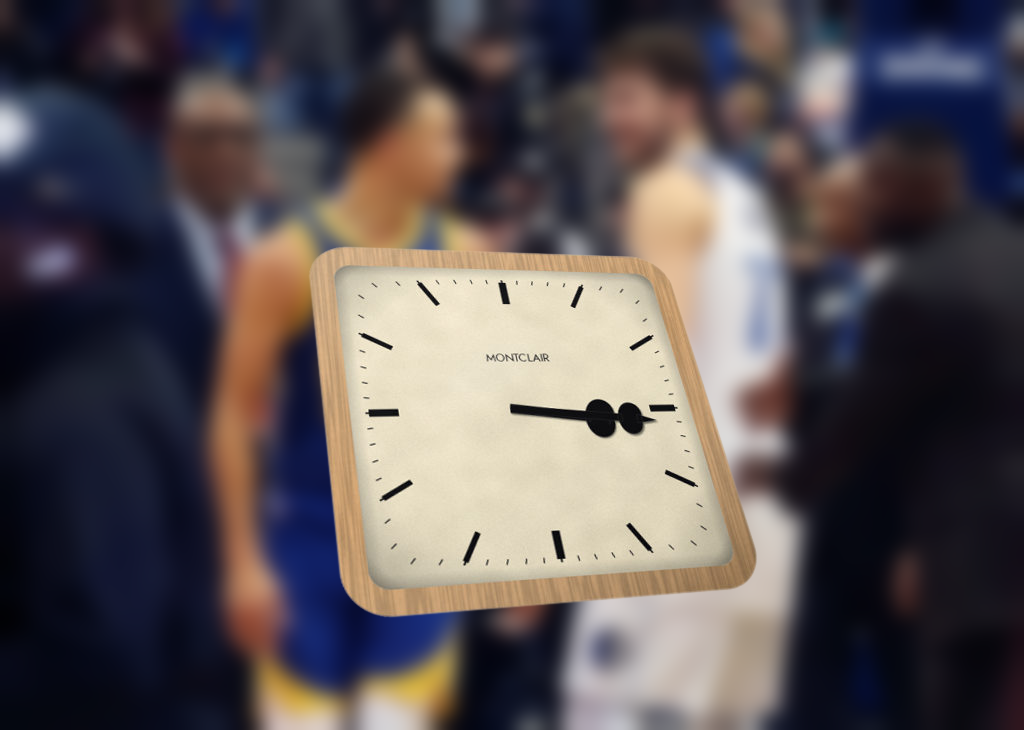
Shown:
3h16
